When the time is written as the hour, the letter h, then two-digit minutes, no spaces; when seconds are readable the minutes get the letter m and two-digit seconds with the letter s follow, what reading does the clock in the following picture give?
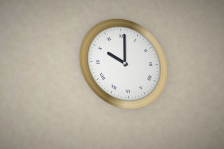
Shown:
10h01
